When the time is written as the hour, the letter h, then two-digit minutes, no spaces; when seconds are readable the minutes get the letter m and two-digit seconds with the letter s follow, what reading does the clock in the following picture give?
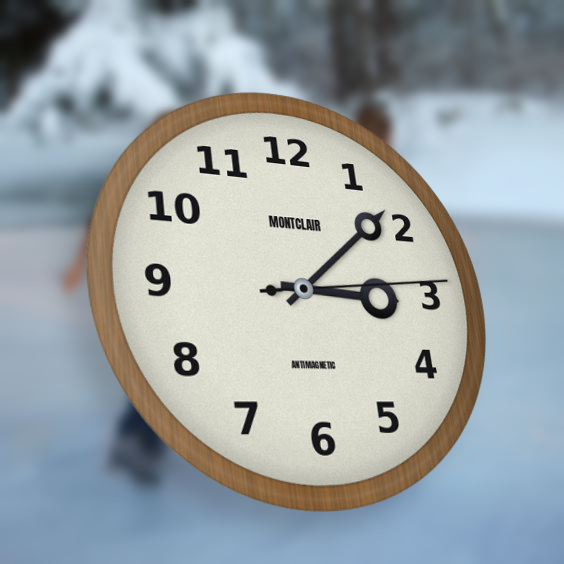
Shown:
3h08m14s
